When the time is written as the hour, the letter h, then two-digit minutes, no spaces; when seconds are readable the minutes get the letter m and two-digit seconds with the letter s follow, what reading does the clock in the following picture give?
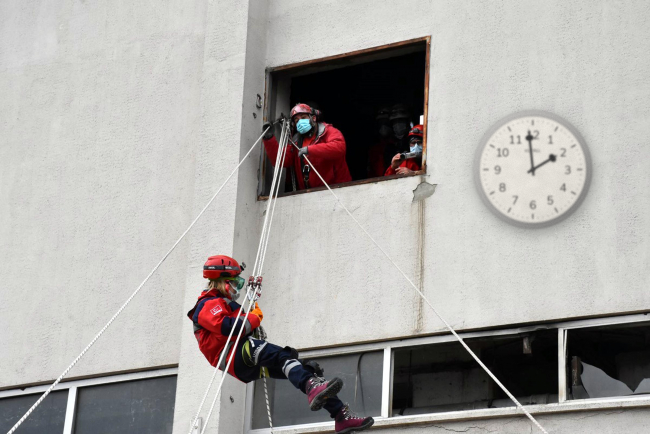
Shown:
1h59
